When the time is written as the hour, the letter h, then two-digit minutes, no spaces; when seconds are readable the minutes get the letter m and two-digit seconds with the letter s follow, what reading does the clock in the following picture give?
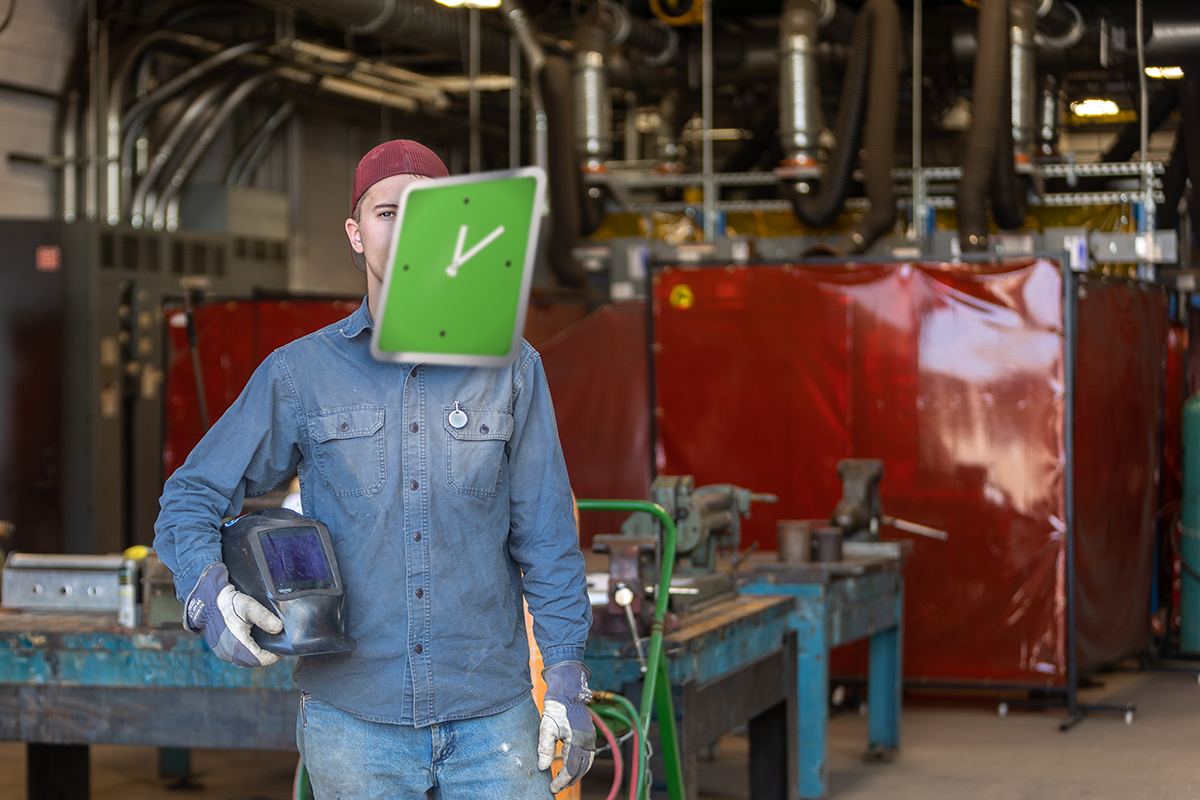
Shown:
12h09
